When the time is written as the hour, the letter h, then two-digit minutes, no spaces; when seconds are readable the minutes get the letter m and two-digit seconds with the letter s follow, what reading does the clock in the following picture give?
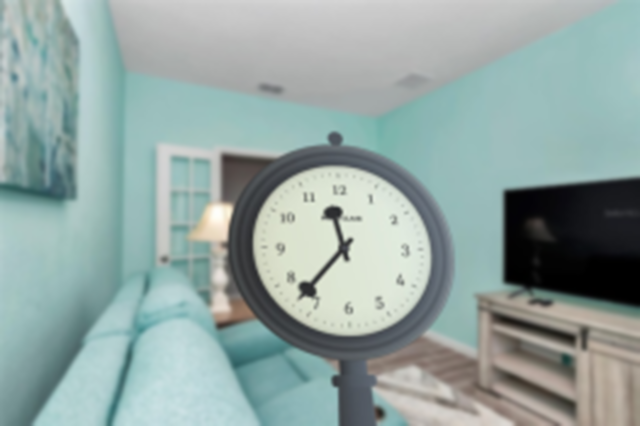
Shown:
11h37
